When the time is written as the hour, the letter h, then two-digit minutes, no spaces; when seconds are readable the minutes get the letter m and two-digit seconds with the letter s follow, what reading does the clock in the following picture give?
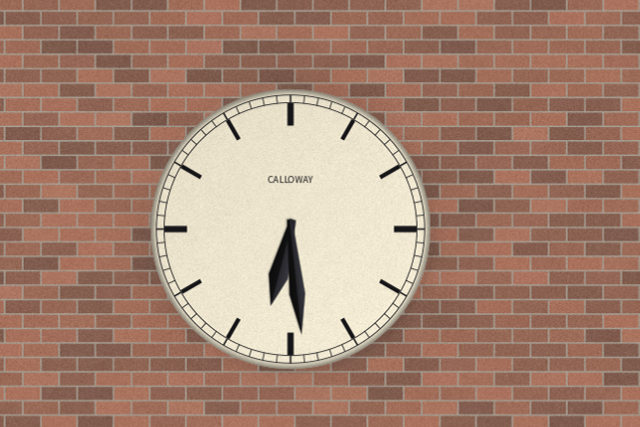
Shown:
6h29
